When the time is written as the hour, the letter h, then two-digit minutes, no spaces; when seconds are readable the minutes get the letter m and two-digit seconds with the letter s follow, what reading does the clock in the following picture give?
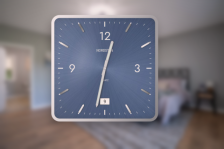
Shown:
12h32
